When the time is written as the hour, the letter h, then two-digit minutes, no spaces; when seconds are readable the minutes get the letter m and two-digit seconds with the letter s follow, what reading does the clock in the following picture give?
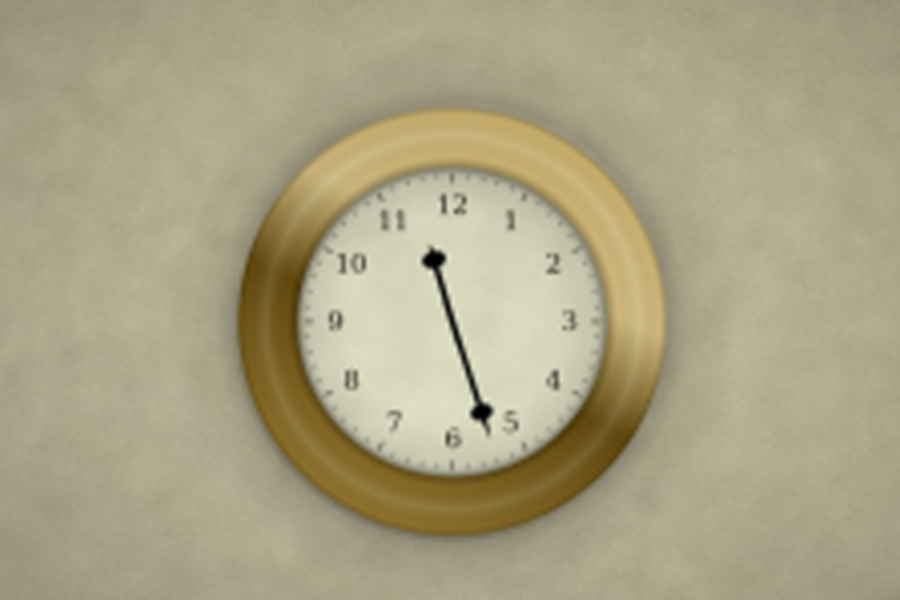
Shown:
11h27
